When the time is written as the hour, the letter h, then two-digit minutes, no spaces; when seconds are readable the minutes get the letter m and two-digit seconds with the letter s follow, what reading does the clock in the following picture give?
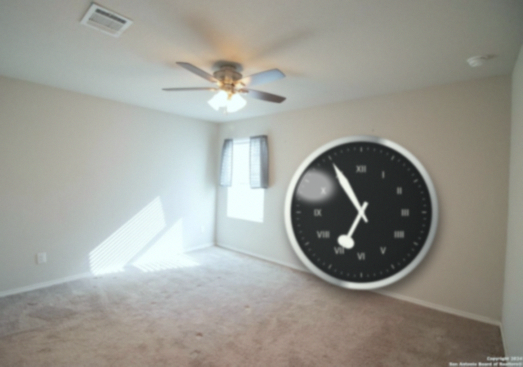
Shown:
6h55
